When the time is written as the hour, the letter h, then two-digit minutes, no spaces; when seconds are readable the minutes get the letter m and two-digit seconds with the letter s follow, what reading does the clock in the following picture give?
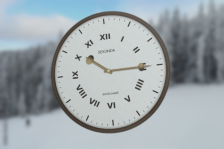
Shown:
10h15
